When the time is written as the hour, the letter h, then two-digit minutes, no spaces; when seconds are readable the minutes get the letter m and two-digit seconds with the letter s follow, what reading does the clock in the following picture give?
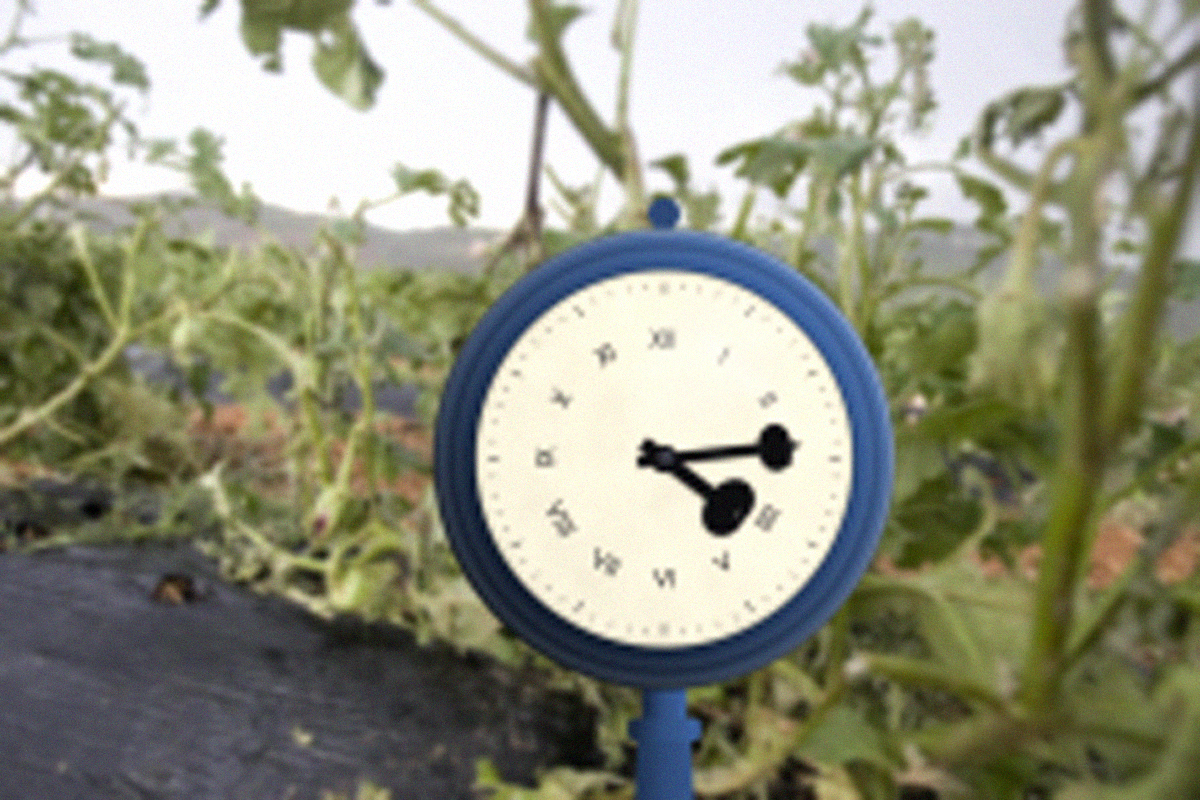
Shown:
4h14
